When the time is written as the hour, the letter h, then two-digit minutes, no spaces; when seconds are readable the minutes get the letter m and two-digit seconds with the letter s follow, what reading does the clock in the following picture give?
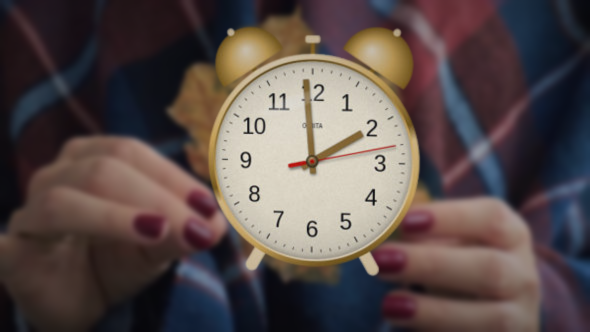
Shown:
1h59m13s
